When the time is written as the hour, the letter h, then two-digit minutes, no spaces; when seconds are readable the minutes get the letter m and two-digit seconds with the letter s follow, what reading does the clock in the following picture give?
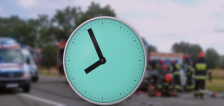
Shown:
7h56
